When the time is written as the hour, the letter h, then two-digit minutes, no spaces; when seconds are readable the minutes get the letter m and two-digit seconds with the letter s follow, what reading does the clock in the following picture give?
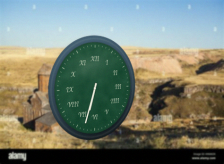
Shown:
6h33
